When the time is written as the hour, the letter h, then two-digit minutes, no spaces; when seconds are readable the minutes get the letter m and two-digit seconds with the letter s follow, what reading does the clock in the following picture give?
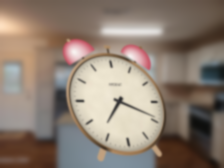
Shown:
7h19
